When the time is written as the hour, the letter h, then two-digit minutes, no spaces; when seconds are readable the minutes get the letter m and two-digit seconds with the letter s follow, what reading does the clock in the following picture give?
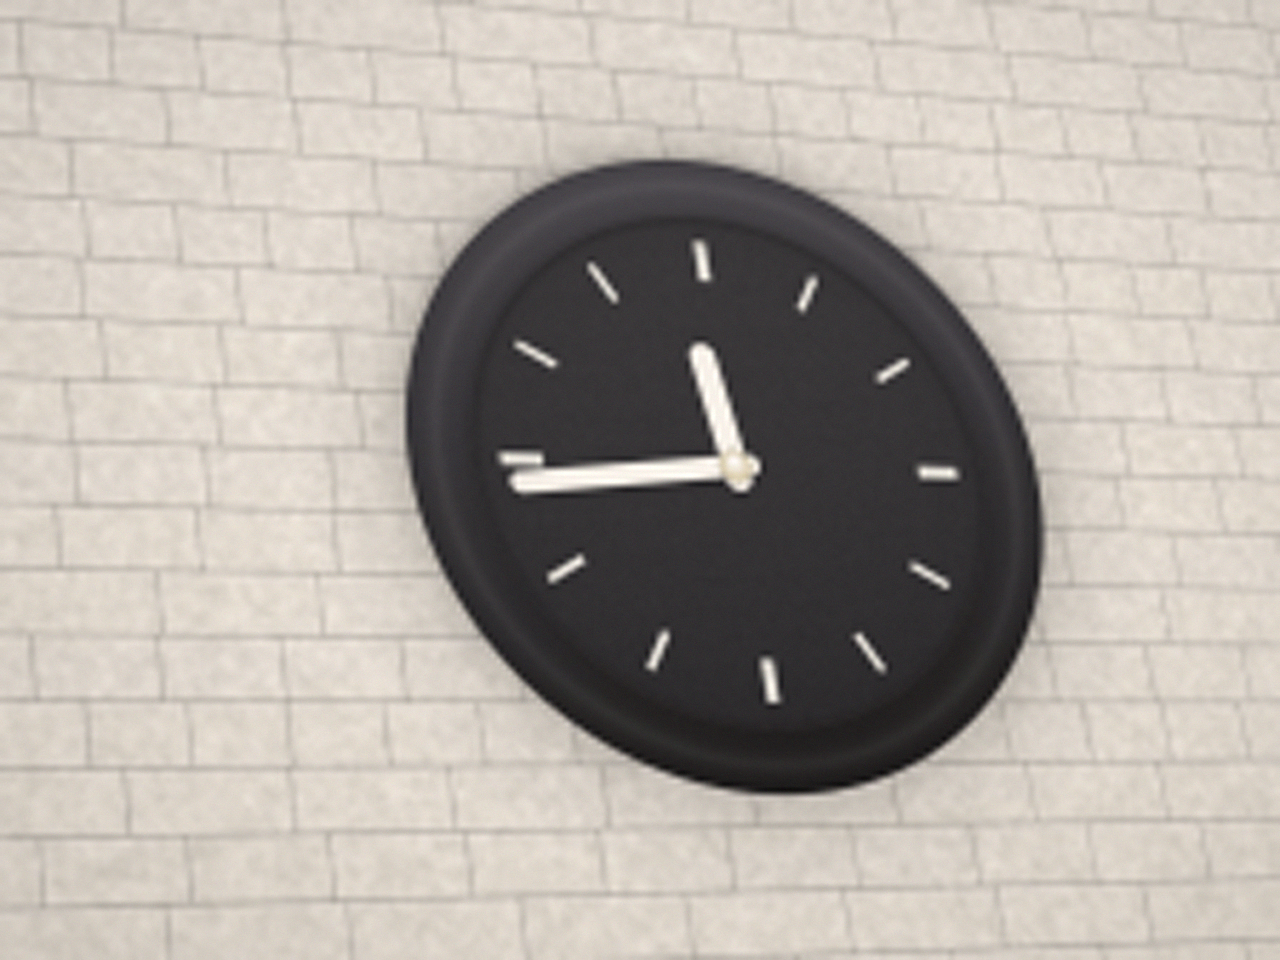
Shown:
11h44
